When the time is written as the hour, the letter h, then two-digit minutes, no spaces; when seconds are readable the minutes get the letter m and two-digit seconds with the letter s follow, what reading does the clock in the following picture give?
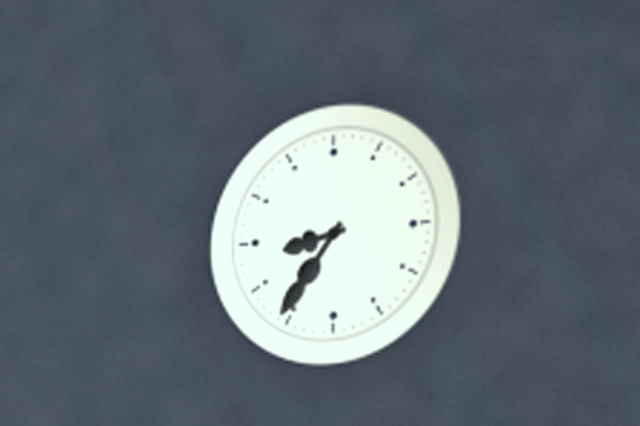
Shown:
8h36
